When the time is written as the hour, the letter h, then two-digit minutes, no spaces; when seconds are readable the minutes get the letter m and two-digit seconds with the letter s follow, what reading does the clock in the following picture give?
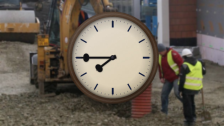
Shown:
7h45
